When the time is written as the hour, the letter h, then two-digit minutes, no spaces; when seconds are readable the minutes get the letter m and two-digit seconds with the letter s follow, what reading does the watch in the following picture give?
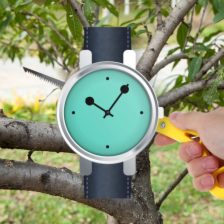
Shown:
10h06
